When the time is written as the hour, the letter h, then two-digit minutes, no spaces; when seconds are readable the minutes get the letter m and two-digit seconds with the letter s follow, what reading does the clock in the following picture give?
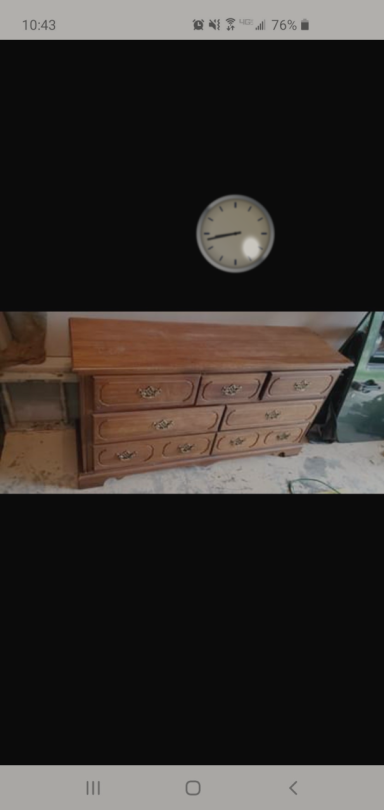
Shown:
8h43
